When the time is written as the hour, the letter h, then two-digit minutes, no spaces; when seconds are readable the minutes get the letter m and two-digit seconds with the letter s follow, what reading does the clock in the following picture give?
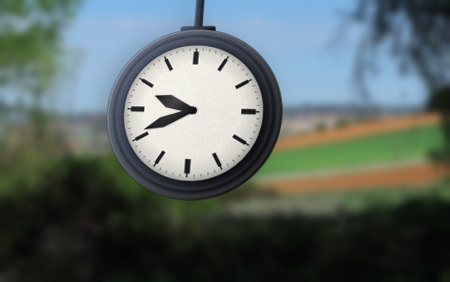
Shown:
9h41
